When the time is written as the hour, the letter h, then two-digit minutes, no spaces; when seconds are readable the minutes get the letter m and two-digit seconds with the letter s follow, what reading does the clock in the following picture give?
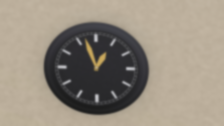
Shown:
12h57
